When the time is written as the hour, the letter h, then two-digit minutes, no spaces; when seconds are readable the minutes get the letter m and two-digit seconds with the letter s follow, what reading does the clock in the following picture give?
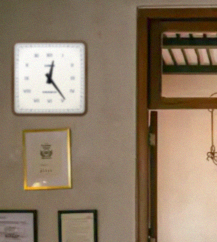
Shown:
12h24
